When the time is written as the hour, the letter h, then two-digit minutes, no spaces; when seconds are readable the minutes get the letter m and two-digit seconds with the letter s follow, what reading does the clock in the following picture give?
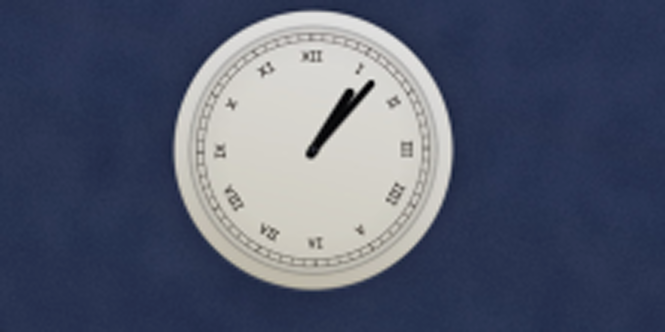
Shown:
1h07
